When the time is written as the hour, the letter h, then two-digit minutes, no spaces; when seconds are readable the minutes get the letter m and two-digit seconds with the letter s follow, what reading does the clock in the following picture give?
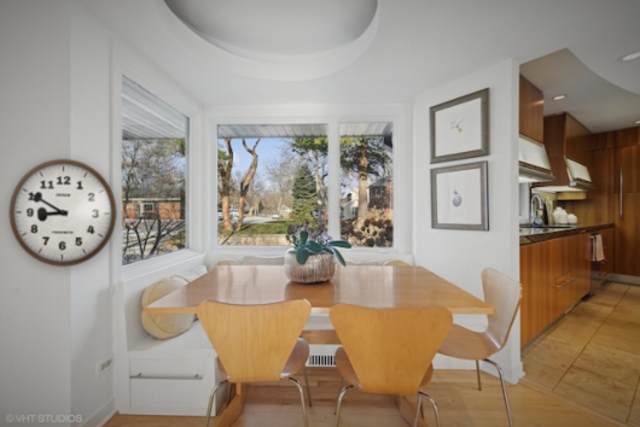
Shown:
8h50
